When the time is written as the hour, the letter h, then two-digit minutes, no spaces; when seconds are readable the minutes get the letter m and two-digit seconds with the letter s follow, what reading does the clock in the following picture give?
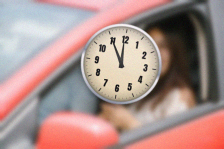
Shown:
11h55
